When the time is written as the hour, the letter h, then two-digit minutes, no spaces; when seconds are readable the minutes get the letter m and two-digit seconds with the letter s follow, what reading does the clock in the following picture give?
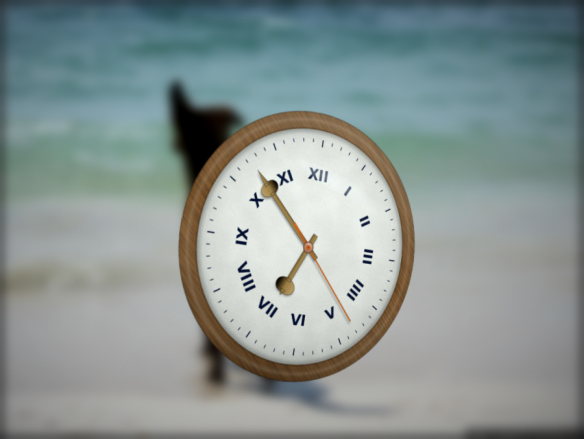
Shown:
6h52m23s
